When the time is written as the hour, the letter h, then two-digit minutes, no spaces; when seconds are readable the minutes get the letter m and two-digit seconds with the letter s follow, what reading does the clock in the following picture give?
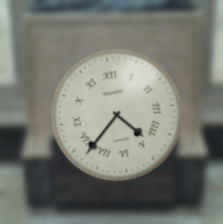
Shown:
4h38
